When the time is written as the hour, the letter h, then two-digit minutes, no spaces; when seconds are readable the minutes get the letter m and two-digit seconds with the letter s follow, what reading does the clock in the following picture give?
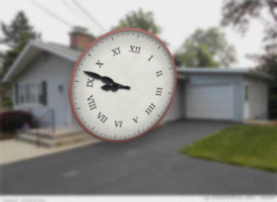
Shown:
8h47
